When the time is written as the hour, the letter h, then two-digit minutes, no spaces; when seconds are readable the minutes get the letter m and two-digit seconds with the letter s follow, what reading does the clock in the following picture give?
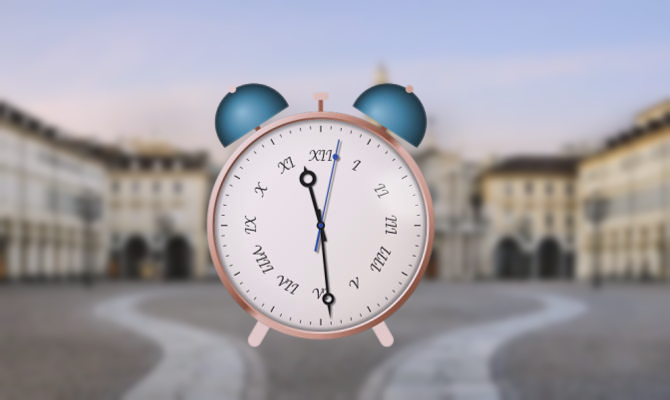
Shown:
11h29m02s
